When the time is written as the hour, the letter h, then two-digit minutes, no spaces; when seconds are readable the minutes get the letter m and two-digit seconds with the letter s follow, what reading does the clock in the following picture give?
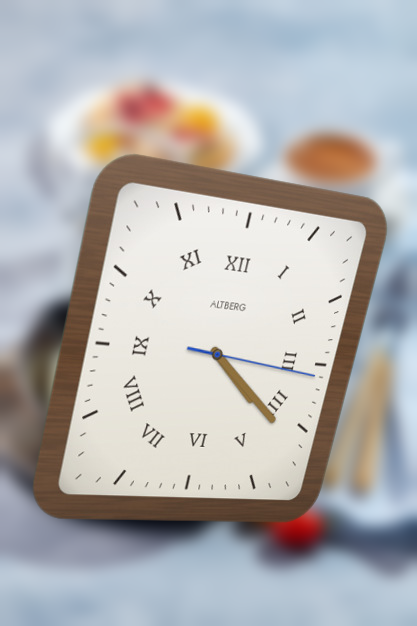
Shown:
4h21m16s
